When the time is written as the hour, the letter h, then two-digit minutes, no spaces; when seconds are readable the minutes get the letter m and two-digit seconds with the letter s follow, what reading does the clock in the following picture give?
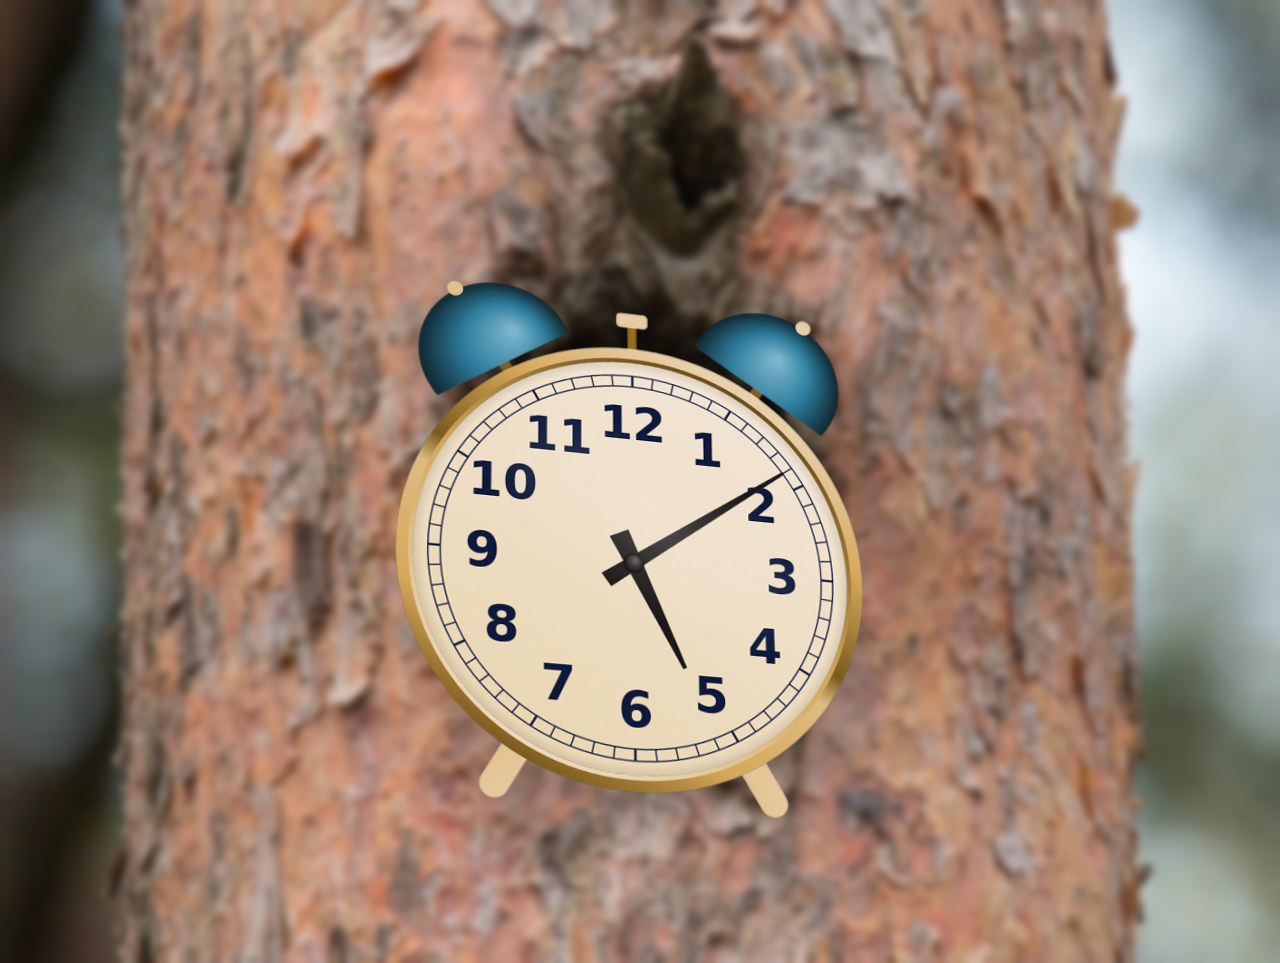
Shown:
5h09
